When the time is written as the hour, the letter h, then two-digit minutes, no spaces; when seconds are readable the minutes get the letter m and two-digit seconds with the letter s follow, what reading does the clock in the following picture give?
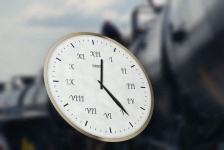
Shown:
12h24
